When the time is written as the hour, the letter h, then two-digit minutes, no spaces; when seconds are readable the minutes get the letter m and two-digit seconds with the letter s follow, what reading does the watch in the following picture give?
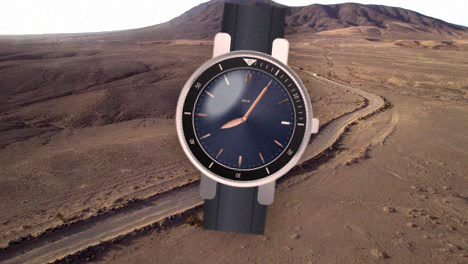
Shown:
8h05
